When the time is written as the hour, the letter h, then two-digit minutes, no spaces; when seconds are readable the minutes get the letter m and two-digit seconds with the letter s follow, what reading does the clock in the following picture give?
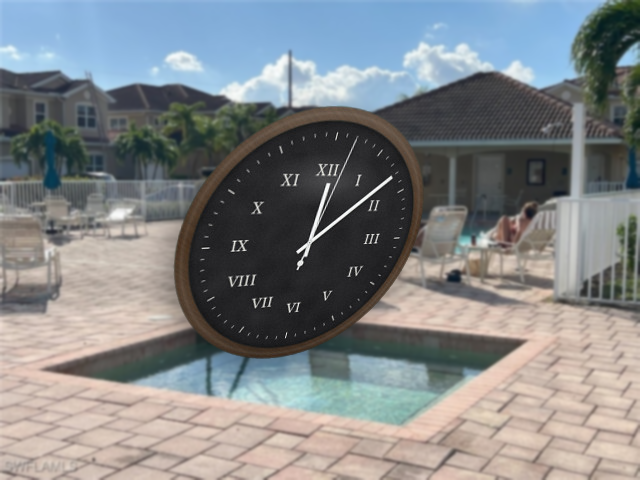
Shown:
12h08m02s
